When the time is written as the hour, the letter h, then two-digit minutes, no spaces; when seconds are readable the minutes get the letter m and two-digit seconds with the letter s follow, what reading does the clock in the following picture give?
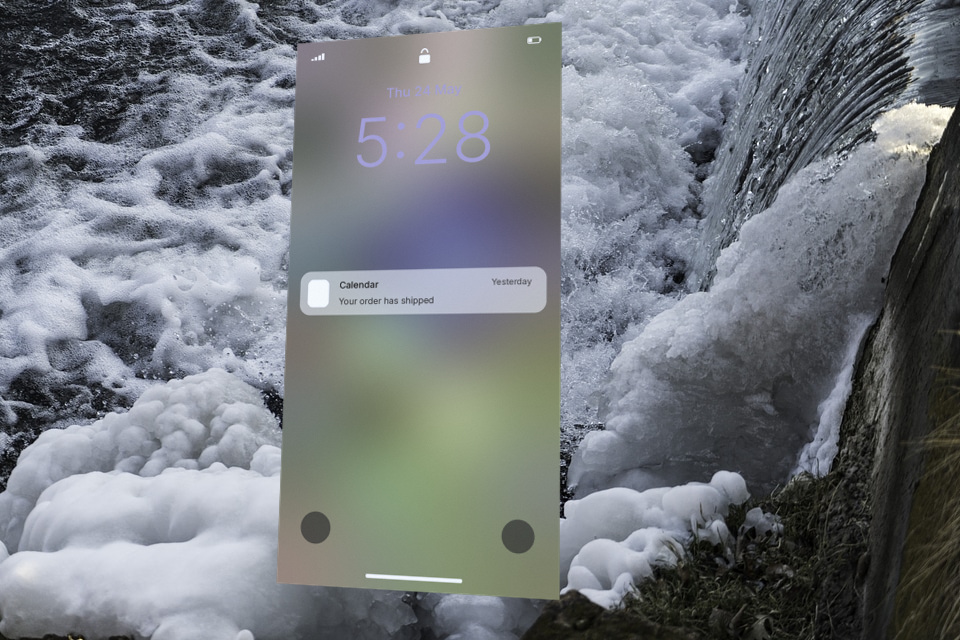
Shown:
5h28
